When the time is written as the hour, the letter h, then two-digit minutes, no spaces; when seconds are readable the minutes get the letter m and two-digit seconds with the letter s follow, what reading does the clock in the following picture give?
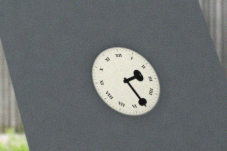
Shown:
2h26
